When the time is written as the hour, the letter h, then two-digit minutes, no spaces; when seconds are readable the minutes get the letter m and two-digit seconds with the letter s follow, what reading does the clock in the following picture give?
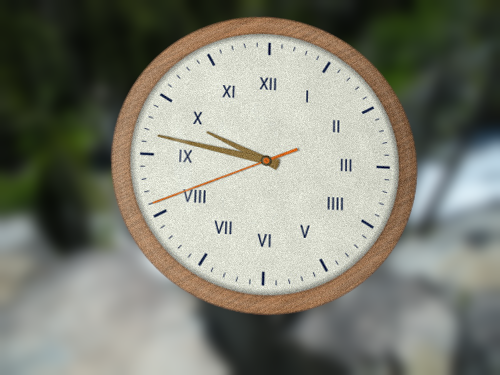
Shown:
9h46m41s
